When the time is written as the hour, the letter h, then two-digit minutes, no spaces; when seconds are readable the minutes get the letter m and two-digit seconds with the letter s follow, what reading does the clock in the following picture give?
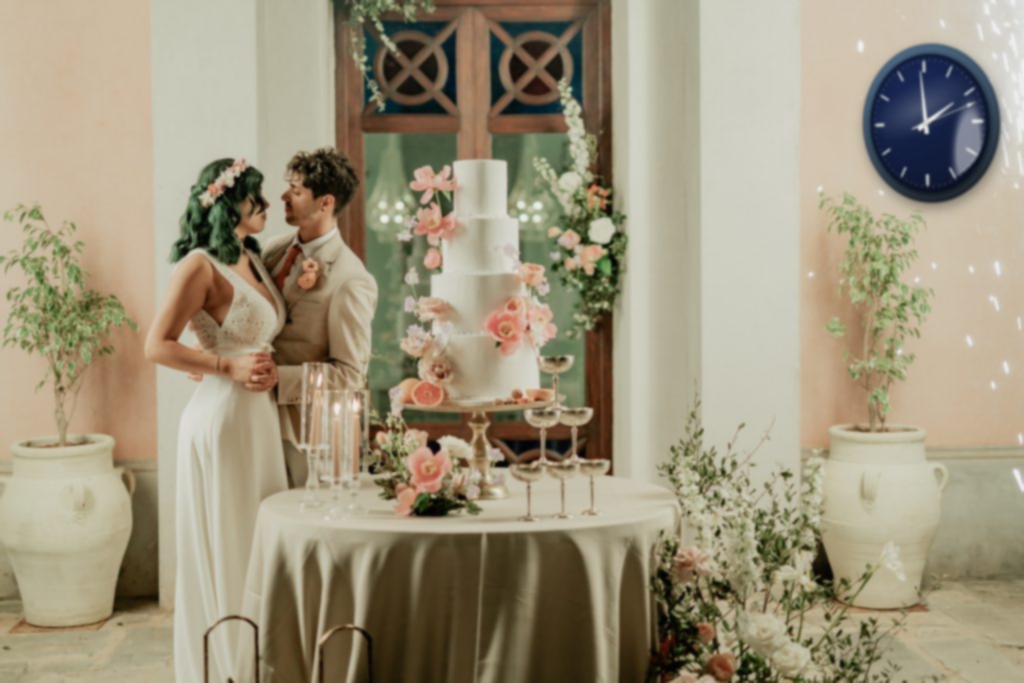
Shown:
1h59m12s
